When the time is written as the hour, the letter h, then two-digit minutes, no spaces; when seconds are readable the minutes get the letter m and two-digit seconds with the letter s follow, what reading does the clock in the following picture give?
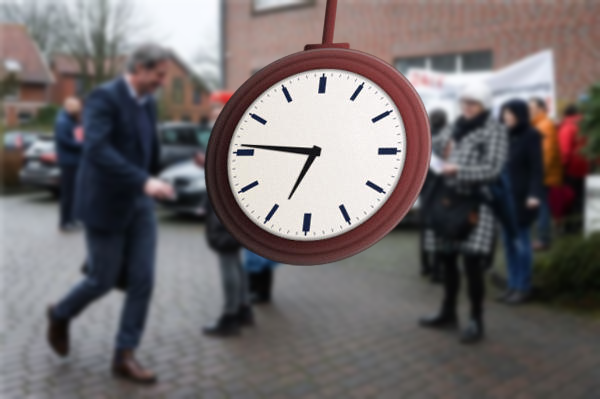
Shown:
6h46
